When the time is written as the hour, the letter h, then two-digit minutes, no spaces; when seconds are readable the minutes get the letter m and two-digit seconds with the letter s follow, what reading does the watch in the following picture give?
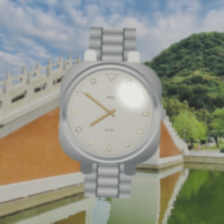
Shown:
7h51
